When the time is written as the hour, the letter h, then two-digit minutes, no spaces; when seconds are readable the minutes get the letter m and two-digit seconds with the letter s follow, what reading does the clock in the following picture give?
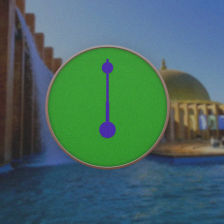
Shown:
6h00
